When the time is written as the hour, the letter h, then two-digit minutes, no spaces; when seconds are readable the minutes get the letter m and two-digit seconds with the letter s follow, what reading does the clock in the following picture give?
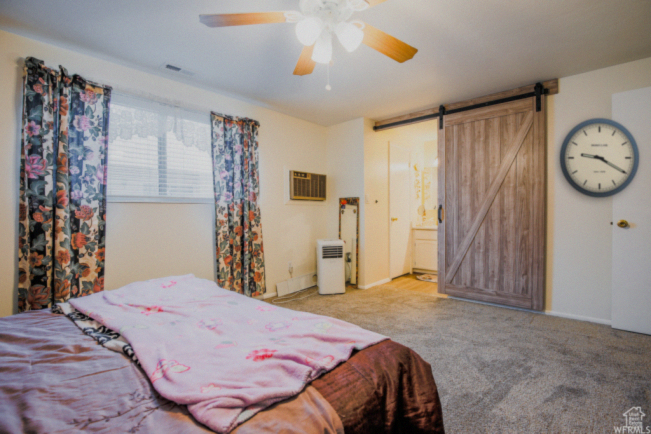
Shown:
9h20
